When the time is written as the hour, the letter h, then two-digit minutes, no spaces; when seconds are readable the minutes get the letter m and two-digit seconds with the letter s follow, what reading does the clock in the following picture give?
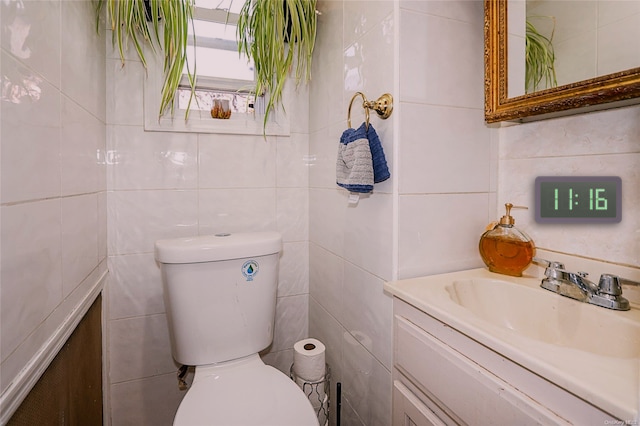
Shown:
11h16
